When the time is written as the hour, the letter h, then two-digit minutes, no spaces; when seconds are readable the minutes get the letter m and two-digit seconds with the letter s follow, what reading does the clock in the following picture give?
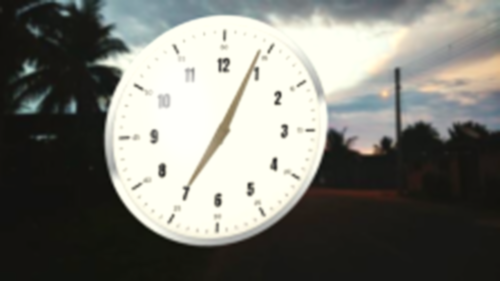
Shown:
7h04
